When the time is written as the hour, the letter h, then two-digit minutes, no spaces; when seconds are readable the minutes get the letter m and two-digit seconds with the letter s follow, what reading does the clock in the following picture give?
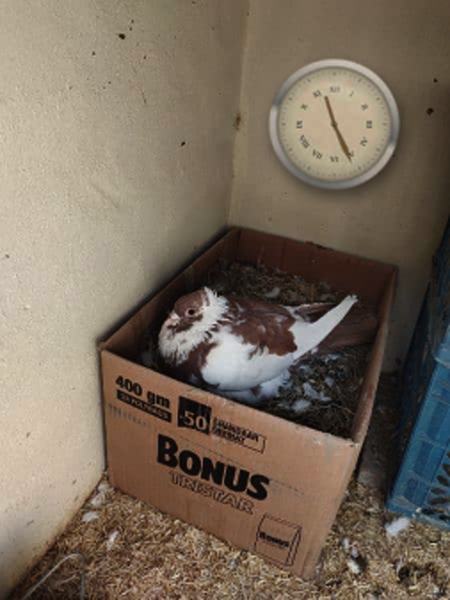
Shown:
11h26
